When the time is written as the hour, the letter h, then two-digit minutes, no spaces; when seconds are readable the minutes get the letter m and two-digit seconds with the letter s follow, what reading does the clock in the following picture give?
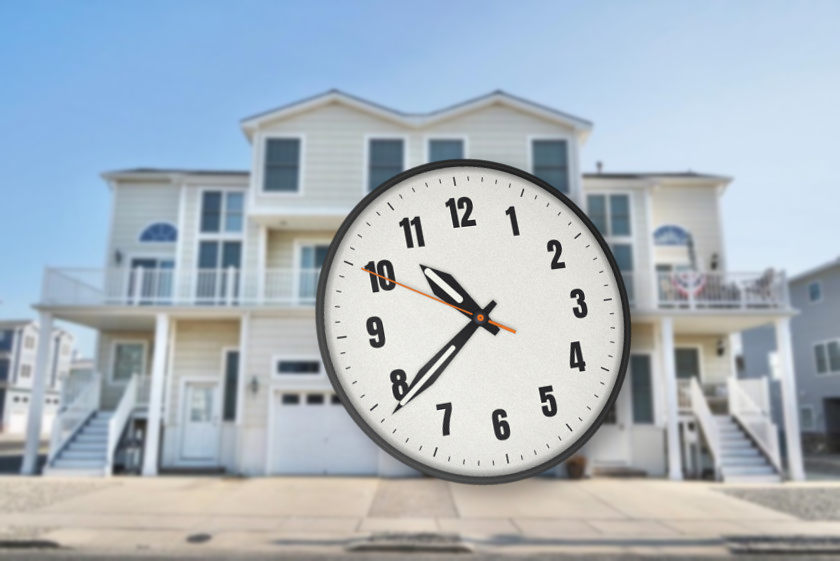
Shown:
10h38m50s
